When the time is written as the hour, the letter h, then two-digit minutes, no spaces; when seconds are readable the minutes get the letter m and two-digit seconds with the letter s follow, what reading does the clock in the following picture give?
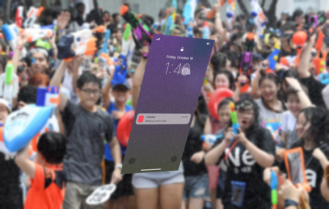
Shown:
1h46
